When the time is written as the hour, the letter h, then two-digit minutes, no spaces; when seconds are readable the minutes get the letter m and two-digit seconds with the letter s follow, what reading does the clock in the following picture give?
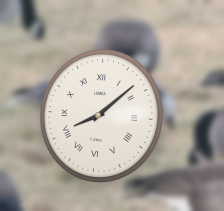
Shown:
8h08
